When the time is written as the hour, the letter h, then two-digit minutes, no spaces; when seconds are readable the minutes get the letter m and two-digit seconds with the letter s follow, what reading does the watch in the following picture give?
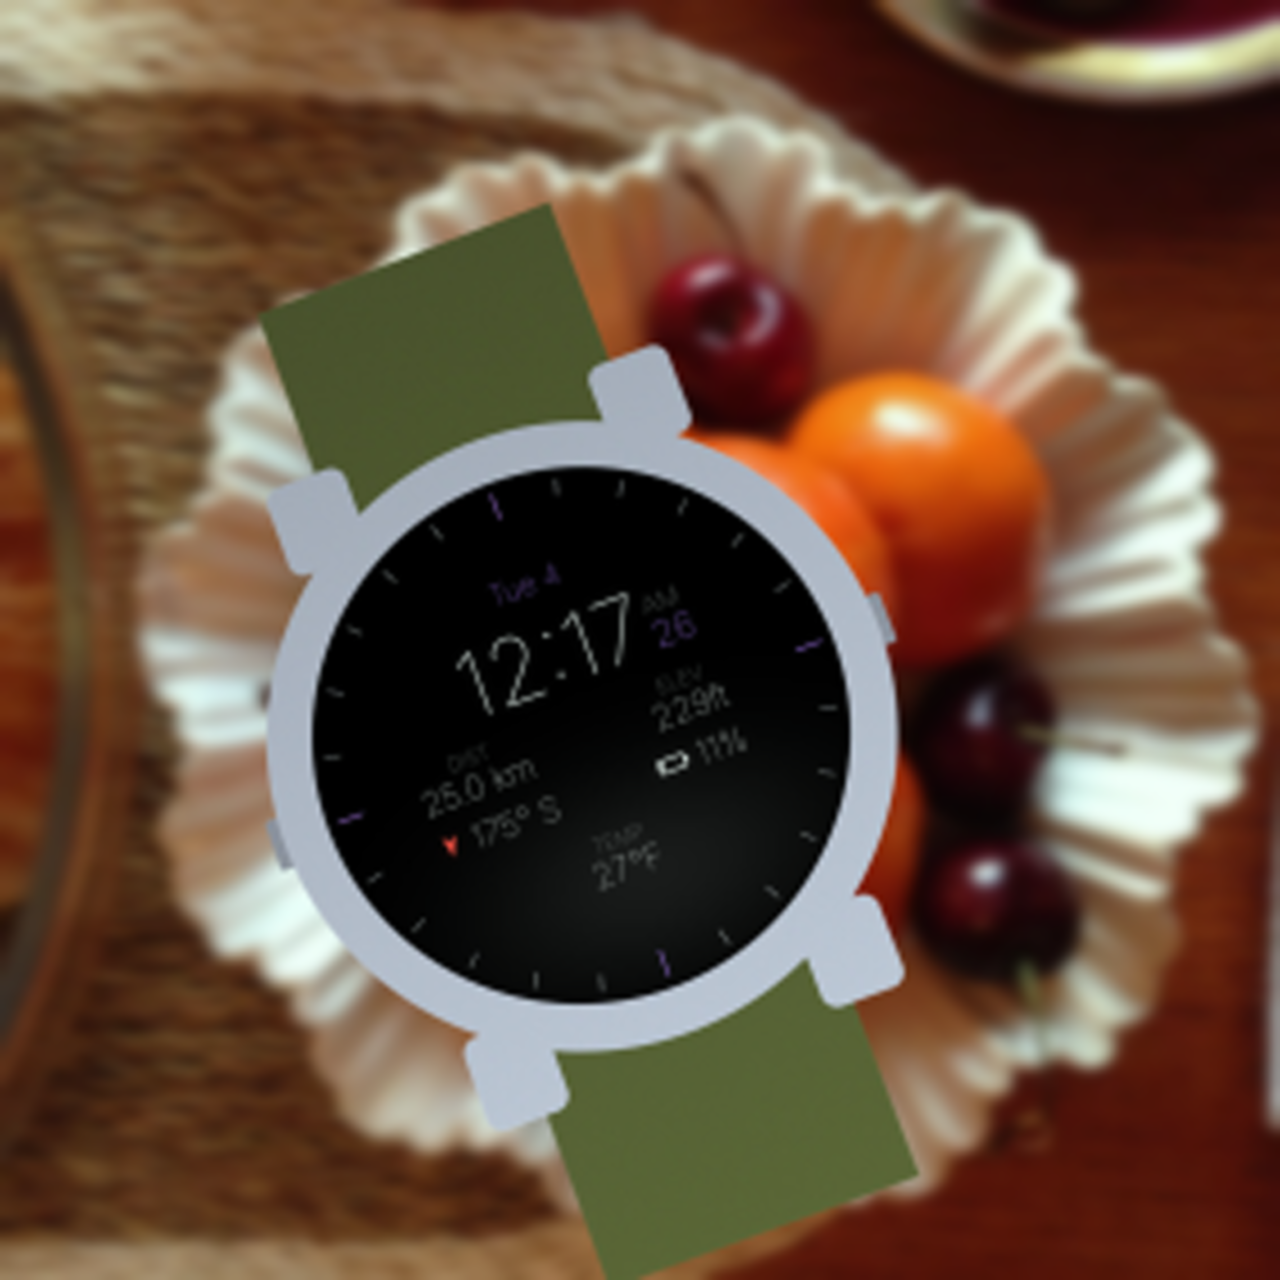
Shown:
12h17m26s
